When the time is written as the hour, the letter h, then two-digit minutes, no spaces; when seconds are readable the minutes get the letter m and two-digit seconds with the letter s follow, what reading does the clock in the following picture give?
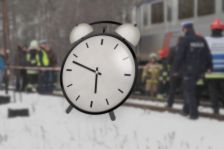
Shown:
5h48
